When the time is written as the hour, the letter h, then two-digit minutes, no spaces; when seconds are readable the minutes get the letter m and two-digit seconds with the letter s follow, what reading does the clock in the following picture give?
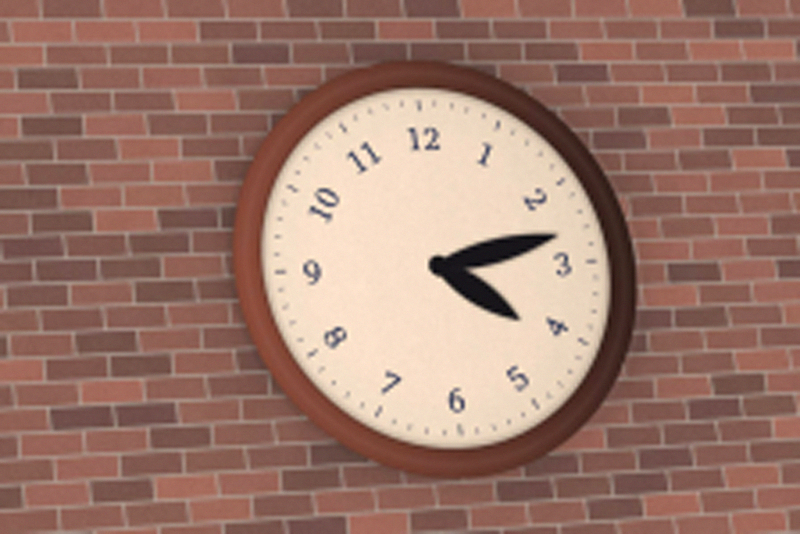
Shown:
4h13
